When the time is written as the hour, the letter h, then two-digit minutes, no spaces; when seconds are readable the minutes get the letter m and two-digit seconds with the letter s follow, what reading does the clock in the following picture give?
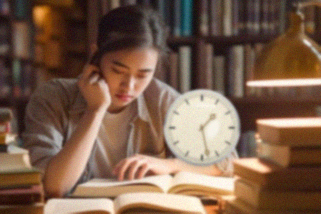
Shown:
1h28
